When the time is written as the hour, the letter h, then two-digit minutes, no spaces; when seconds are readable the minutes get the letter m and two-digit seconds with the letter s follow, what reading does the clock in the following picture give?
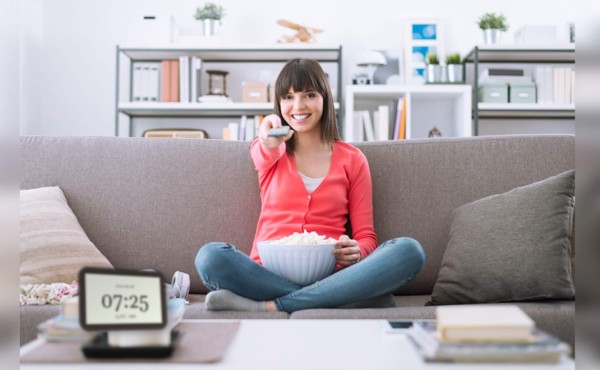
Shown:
7h25
